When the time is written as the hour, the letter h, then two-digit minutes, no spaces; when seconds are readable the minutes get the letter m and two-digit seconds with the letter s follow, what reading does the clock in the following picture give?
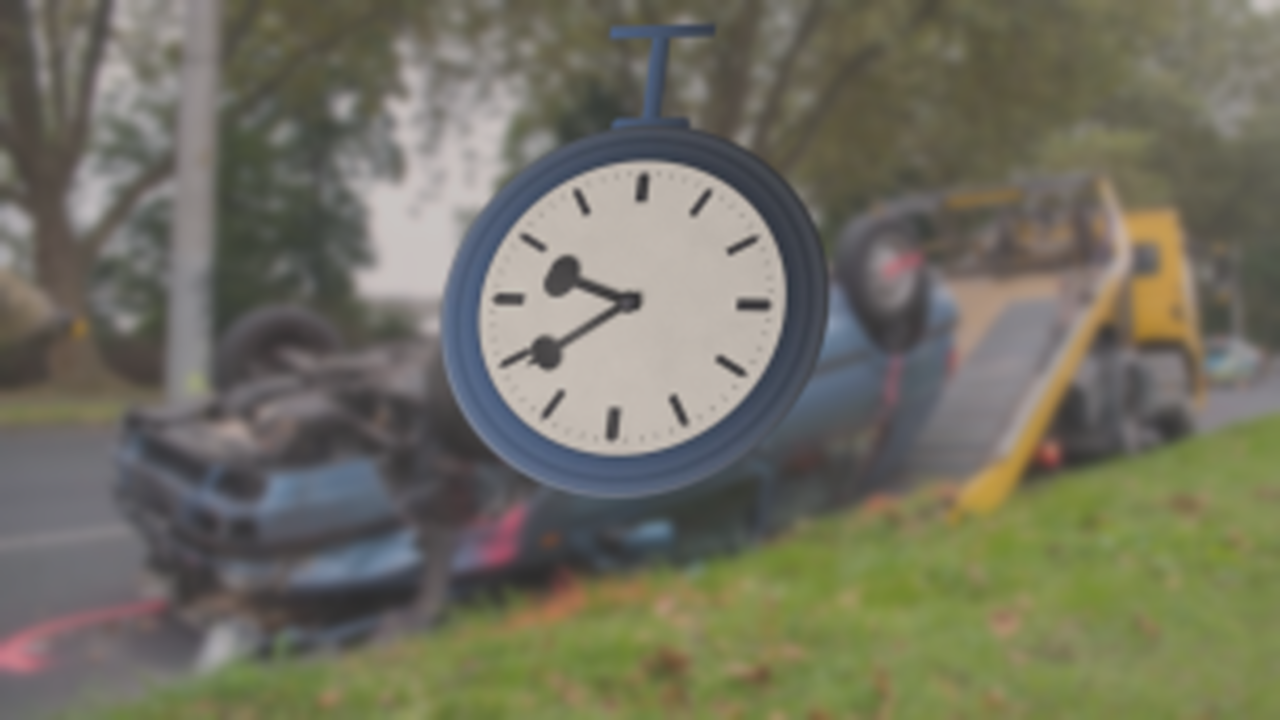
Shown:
9h39
